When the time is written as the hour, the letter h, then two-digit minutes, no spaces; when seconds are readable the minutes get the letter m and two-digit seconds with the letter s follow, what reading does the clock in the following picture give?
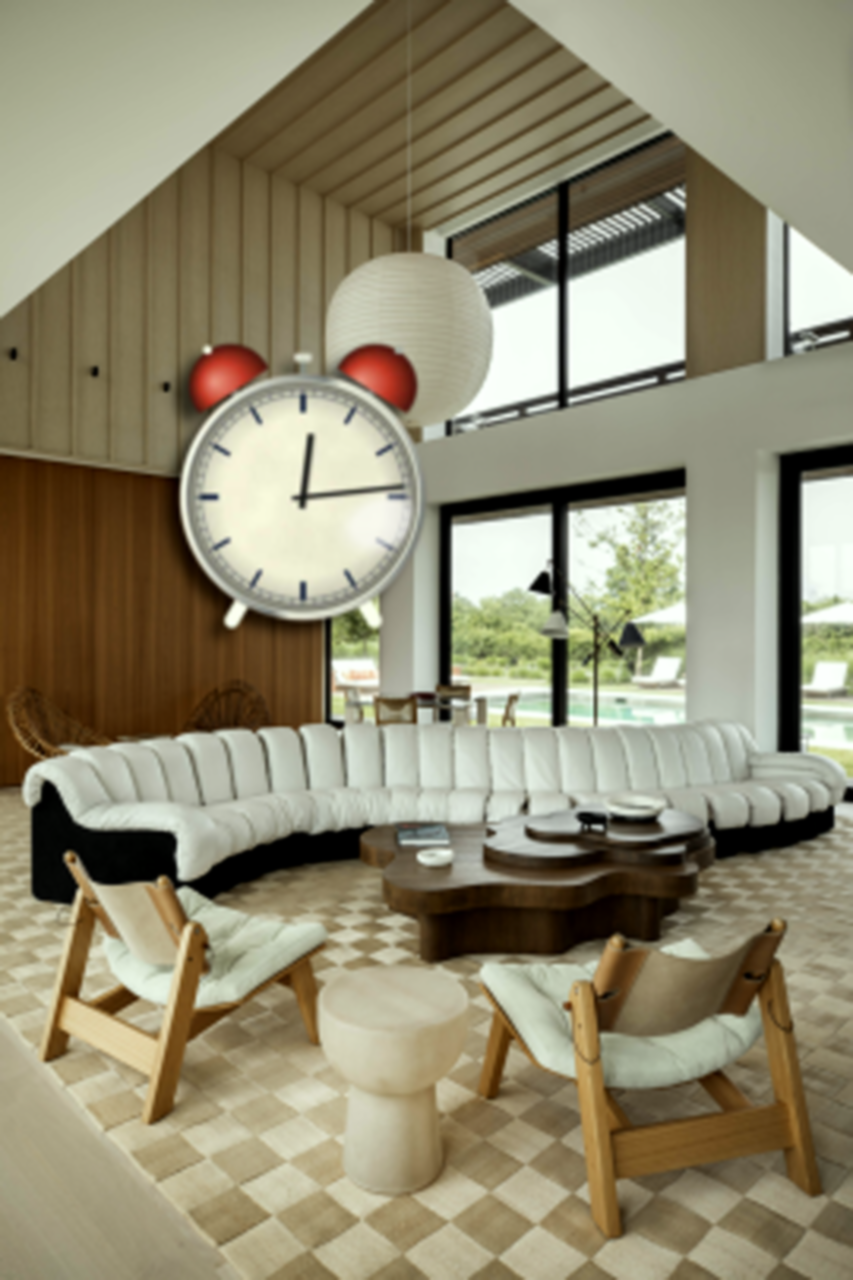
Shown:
12h14
